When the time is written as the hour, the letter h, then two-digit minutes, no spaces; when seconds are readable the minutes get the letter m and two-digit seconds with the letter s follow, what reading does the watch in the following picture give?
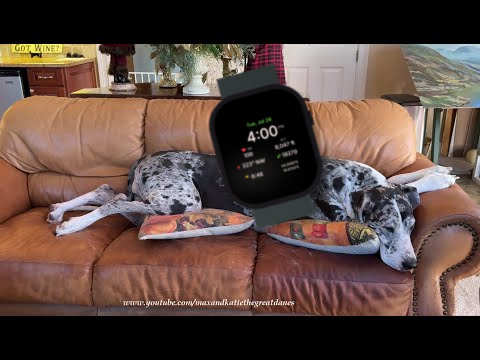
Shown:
4h00
